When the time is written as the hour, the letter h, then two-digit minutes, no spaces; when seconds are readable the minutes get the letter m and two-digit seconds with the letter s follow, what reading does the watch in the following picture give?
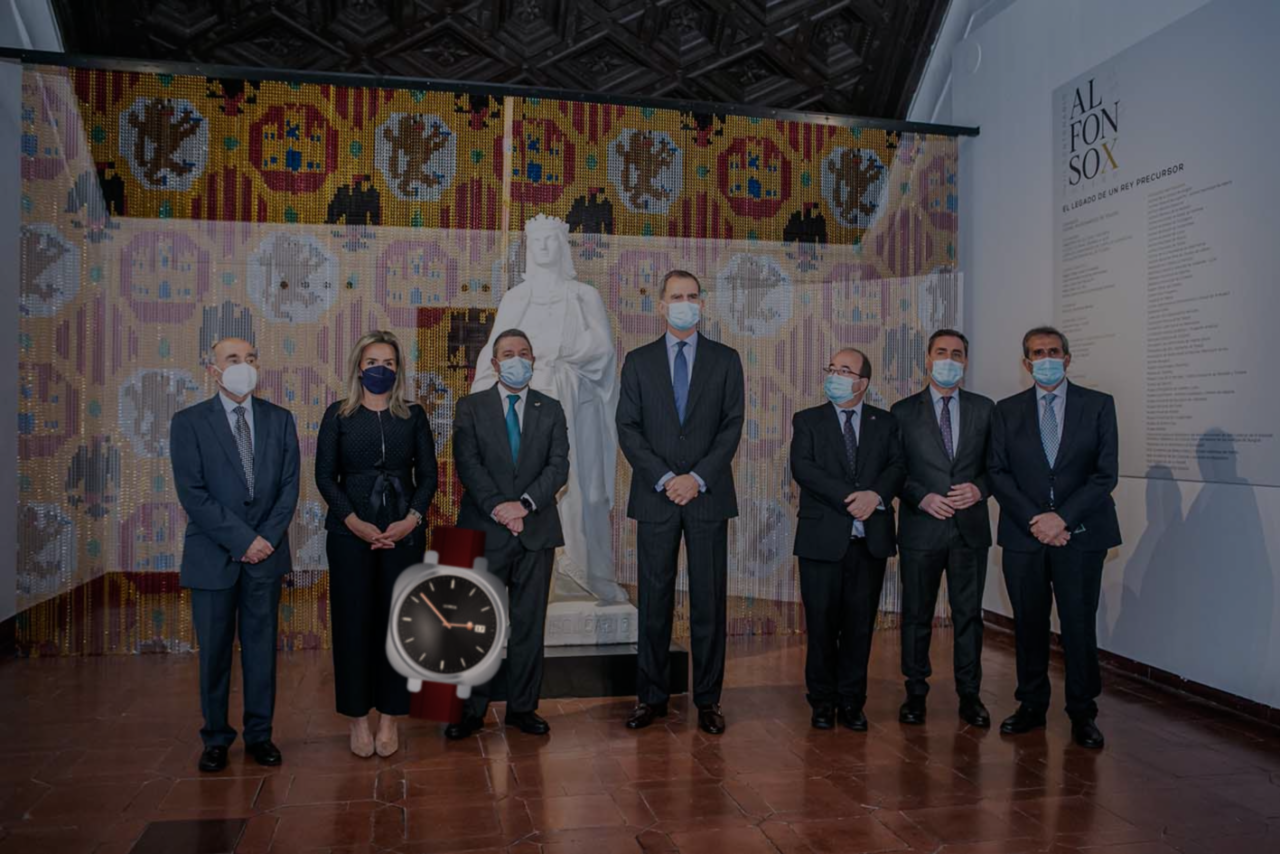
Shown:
2h52
